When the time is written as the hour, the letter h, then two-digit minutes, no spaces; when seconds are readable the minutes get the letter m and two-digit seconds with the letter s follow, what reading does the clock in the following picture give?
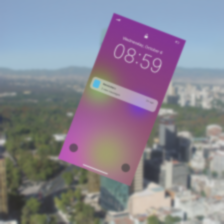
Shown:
8h59
